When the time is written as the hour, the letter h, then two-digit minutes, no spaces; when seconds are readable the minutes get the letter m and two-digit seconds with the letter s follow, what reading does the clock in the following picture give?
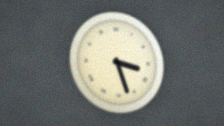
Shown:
3h27
